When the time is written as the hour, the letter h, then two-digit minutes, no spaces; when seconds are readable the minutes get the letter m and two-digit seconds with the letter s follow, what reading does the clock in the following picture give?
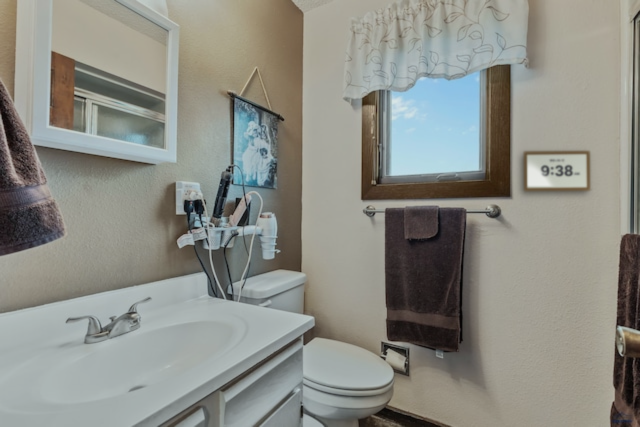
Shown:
9h38
